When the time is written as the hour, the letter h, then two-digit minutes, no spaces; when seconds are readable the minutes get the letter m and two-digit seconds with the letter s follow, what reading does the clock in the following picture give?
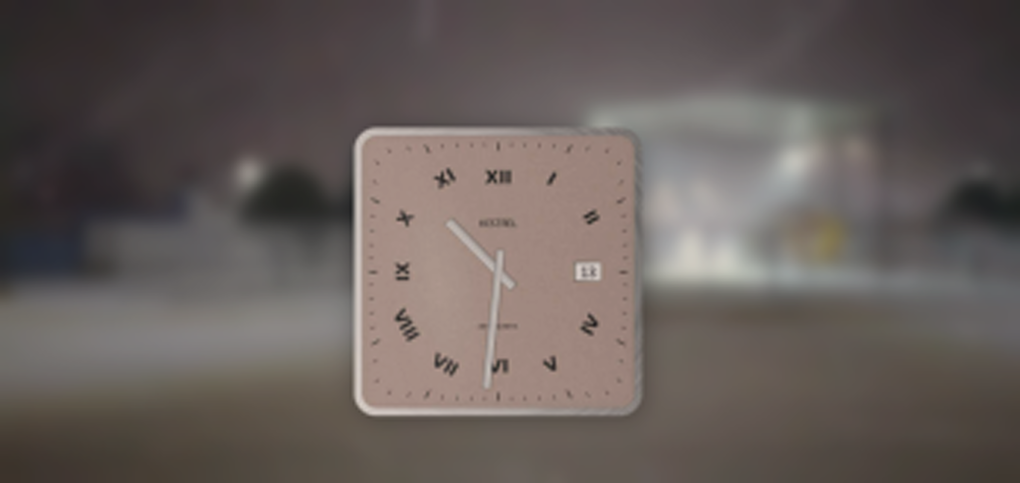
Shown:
10h31
